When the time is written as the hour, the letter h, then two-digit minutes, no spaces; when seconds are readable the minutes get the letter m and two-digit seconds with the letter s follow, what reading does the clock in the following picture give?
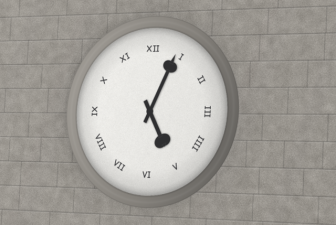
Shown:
5h04
